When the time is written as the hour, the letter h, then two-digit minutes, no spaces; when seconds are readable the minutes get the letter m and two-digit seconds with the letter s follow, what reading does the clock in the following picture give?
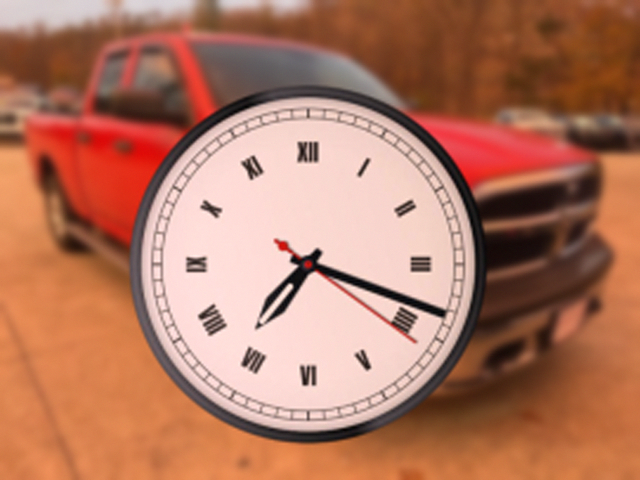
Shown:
7h18m21s
